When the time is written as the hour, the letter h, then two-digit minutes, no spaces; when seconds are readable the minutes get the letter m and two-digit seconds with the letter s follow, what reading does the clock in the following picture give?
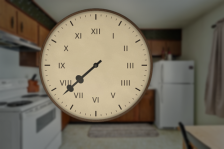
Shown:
7h38
